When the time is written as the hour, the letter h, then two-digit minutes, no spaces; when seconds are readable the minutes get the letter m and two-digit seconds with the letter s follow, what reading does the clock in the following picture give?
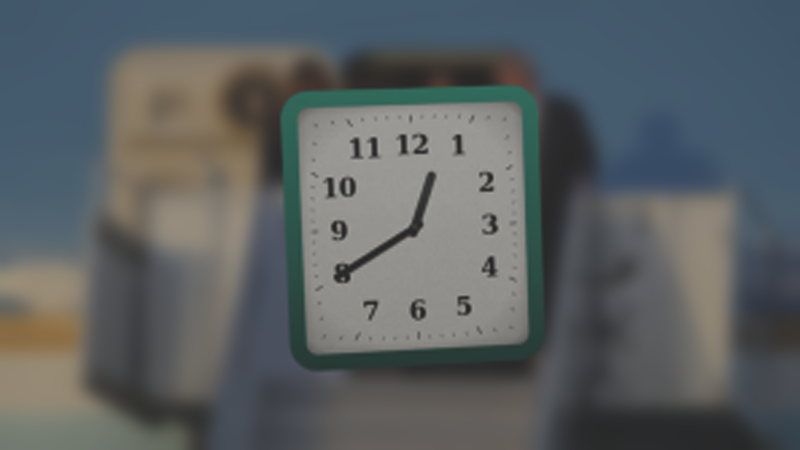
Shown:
12h40
